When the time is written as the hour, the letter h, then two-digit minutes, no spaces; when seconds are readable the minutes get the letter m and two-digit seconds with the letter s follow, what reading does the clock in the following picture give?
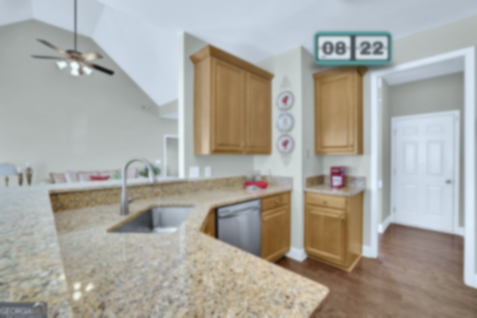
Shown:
8h22
